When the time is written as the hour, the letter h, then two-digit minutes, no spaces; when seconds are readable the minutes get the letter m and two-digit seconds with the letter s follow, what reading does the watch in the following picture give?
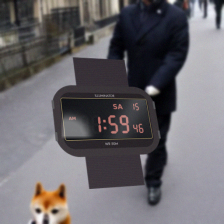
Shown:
1h59m46s
